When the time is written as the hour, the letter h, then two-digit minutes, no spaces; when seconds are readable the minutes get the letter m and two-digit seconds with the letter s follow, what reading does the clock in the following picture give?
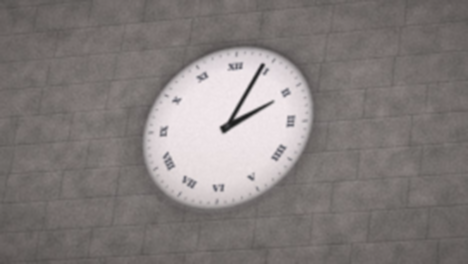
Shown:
2h04
